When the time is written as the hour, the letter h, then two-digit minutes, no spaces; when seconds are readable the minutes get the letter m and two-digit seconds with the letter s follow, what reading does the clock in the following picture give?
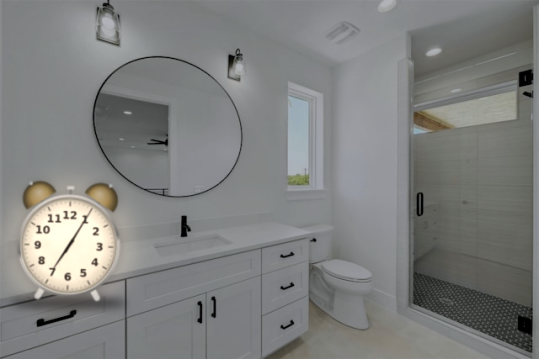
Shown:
7h05
